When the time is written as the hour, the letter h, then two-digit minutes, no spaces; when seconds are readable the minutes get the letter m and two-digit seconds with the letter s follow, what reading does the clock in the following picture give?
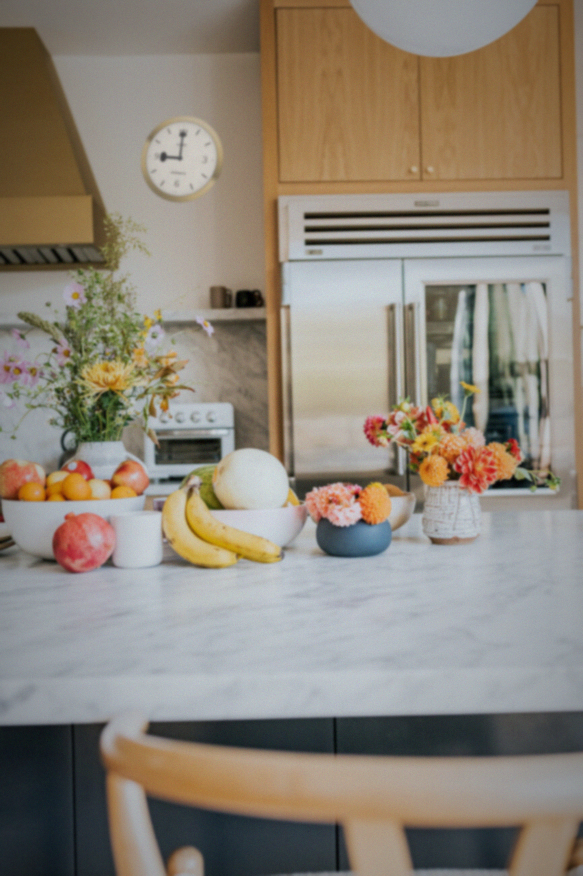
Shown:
9h00
